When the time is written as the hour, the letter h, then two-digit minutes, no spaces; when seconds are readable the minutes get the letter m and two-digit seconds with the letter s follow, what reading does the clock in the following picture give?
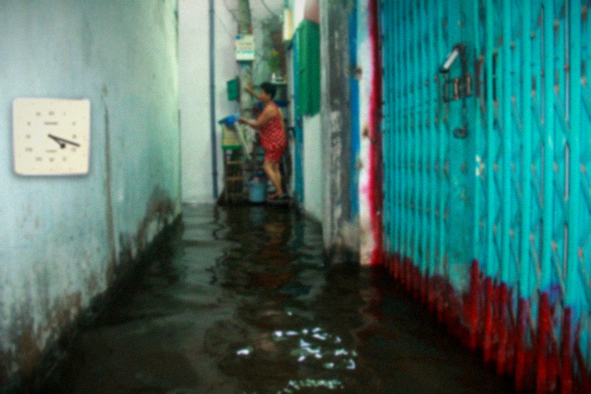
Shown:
4h18
